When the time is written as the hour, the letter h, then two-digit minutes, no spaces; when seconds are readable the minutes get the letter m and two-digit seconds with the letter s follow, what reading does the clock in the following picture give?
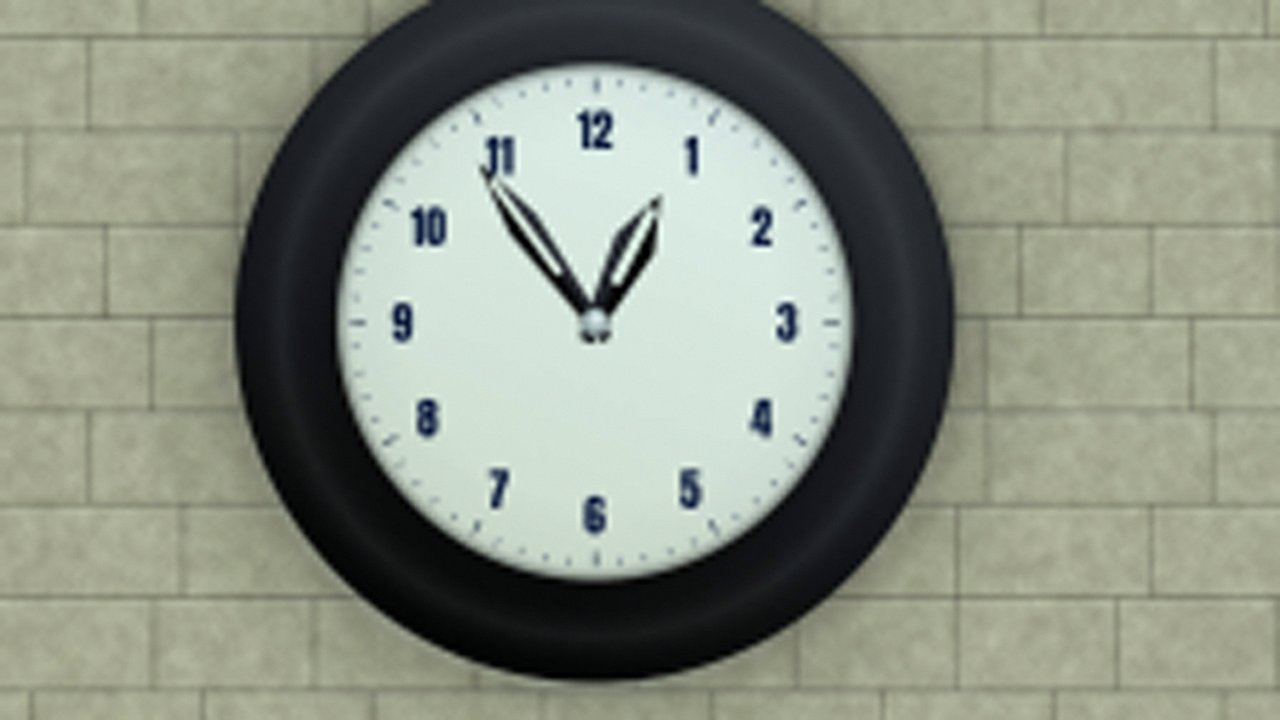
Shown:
12h54
